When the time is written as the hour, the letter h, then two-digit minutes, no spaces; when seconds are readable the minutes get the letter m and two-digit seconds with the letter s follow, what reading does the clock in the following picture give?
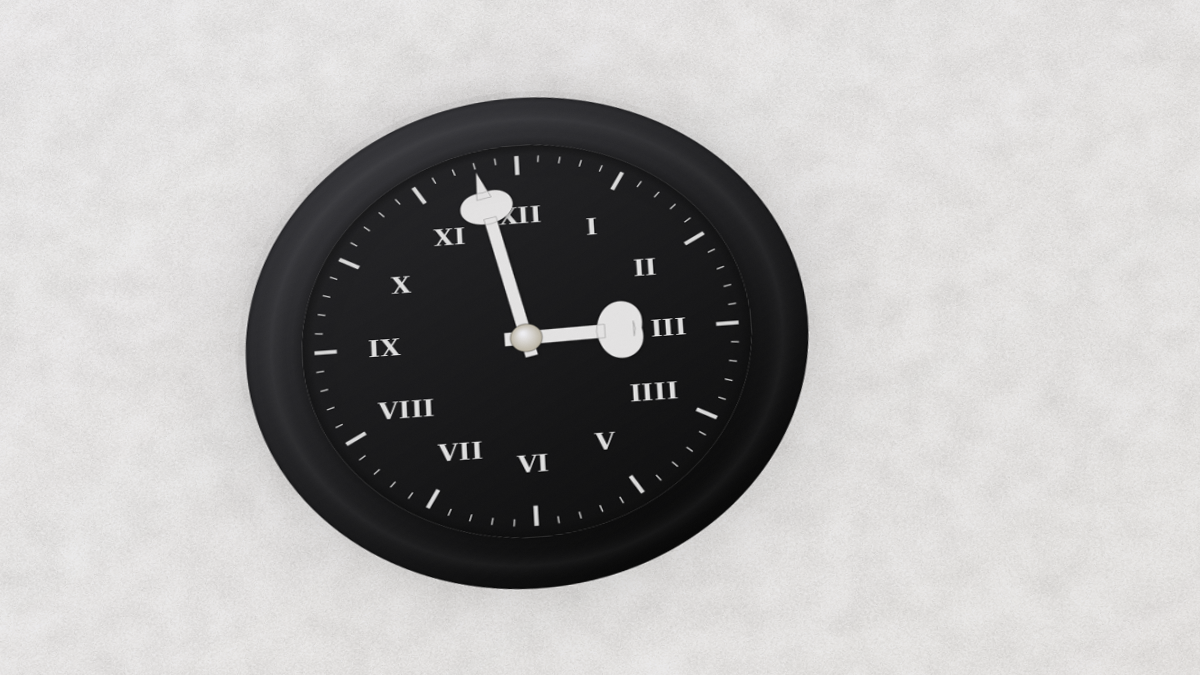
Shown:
2h58
